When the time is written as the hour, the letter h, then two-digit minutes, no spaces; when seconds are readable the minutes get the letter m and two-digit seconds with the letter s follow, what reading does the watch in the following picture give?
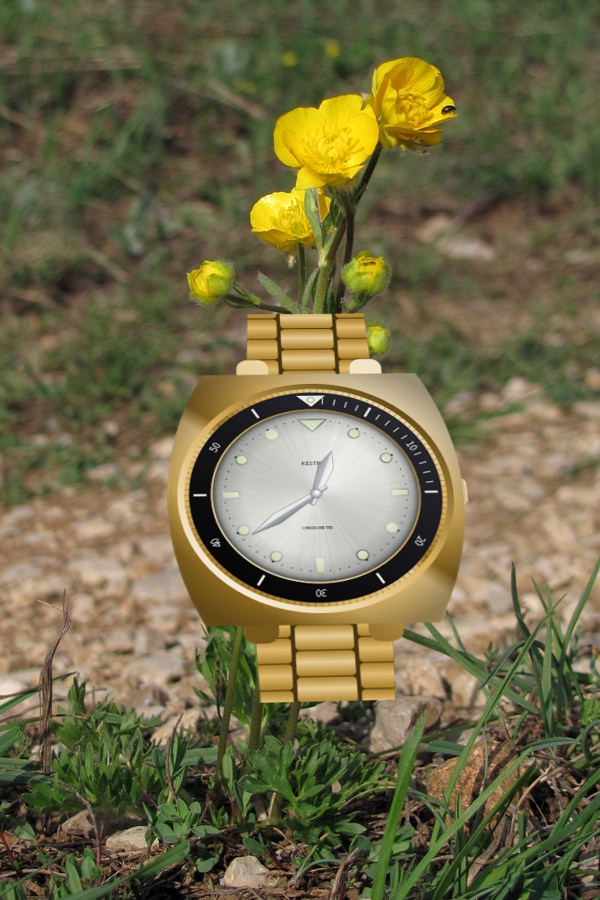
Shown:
12h39
